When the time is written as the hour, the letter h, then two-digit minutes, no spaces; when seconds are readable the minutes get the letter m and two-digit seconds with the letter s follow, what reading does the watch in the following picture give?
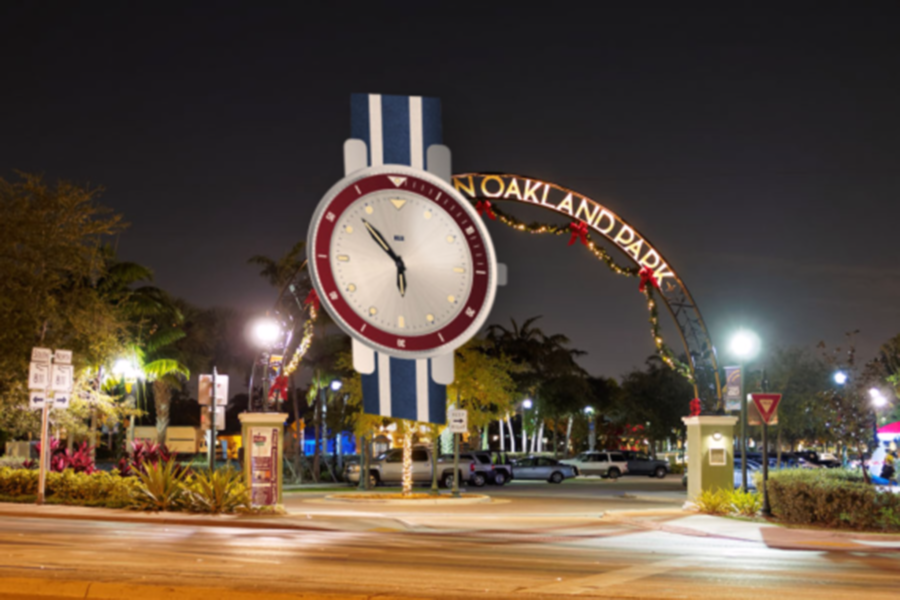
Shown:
5h53
